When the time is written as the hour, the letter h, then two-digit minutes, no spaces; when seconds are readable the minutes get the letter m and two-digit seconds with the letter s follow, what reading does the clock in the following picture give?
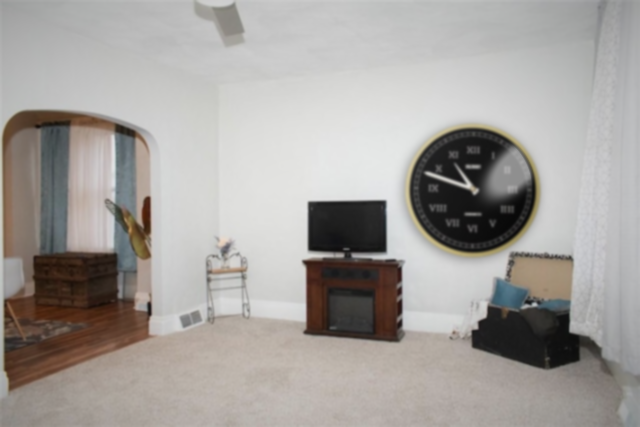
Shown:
10h48
